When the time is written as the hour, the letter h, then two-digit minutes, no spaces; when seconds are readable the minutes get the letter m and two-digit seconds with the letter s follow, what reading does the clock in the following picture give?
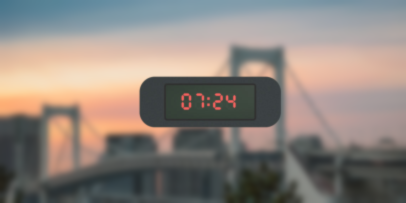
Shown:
7h24
